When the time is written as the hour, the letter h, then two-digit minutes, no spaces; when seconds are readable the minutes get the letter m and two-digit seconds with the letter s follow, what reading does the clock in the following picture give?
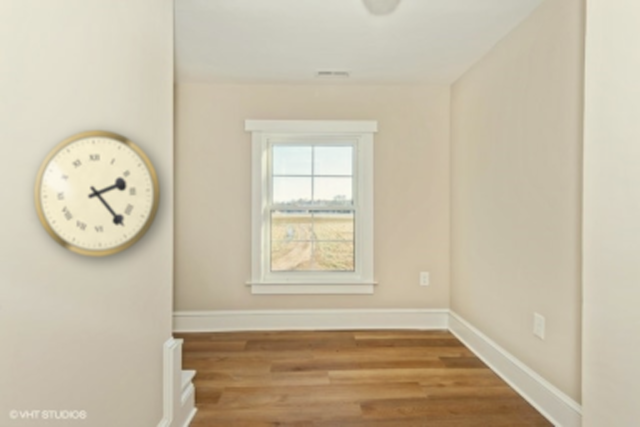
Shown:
2h24
